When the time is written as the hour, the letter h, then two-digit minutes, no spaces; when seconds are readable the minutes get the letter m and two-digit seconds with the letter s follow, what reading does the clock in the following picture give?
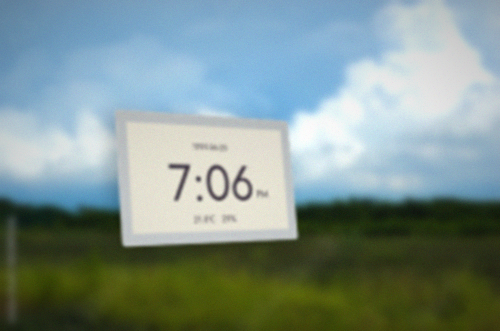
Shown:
7h06
